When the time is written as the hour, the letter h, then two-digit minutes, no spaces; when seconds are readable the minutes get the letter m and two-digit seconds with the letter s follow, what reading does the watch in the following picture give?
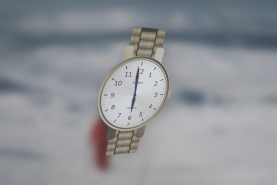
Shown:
5h59
